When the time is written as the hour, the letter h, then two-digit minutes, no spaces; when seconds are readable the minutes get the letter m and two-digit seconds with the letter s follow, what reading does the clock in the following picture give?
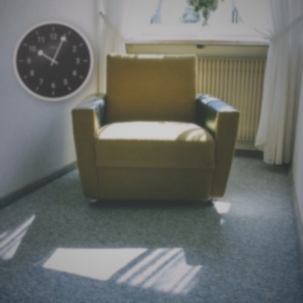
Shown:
10h04
